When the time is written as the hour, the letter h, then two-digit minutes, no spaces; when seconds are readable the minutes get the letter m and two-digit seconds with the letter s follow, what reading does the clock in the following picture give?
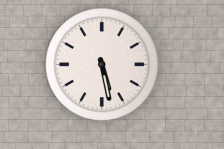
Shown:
5h28
